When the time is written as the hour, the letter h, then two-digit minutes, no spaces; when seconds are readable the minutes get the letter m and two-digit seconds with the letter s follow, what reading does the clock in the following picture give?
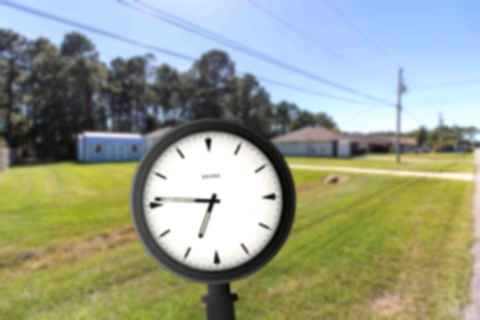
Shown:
6h46
